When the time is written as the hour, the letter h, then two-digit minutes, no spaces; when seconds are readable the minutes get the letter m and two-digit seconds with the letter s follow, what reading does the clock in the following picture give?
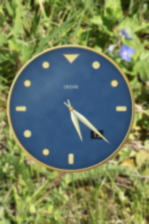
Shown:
5h22
